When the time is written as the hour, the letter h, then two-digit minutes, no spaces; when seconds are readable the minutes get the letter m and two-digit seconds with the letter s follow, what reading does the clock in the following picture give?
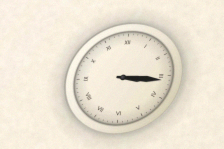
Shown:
3h16
